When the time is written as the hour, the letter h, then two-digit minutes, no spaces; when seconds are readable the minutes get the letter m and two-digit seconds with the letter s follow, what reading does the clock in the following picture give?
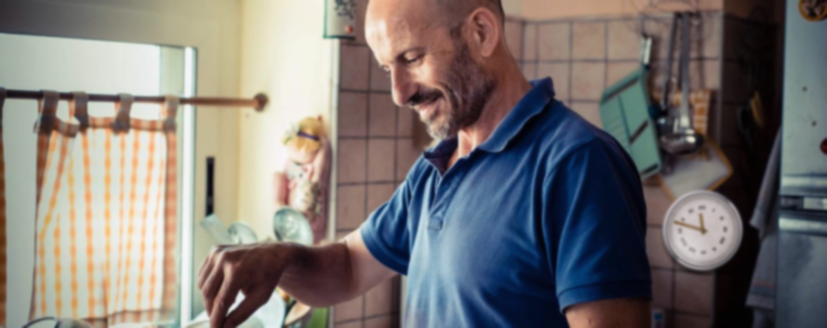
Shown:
11h48
